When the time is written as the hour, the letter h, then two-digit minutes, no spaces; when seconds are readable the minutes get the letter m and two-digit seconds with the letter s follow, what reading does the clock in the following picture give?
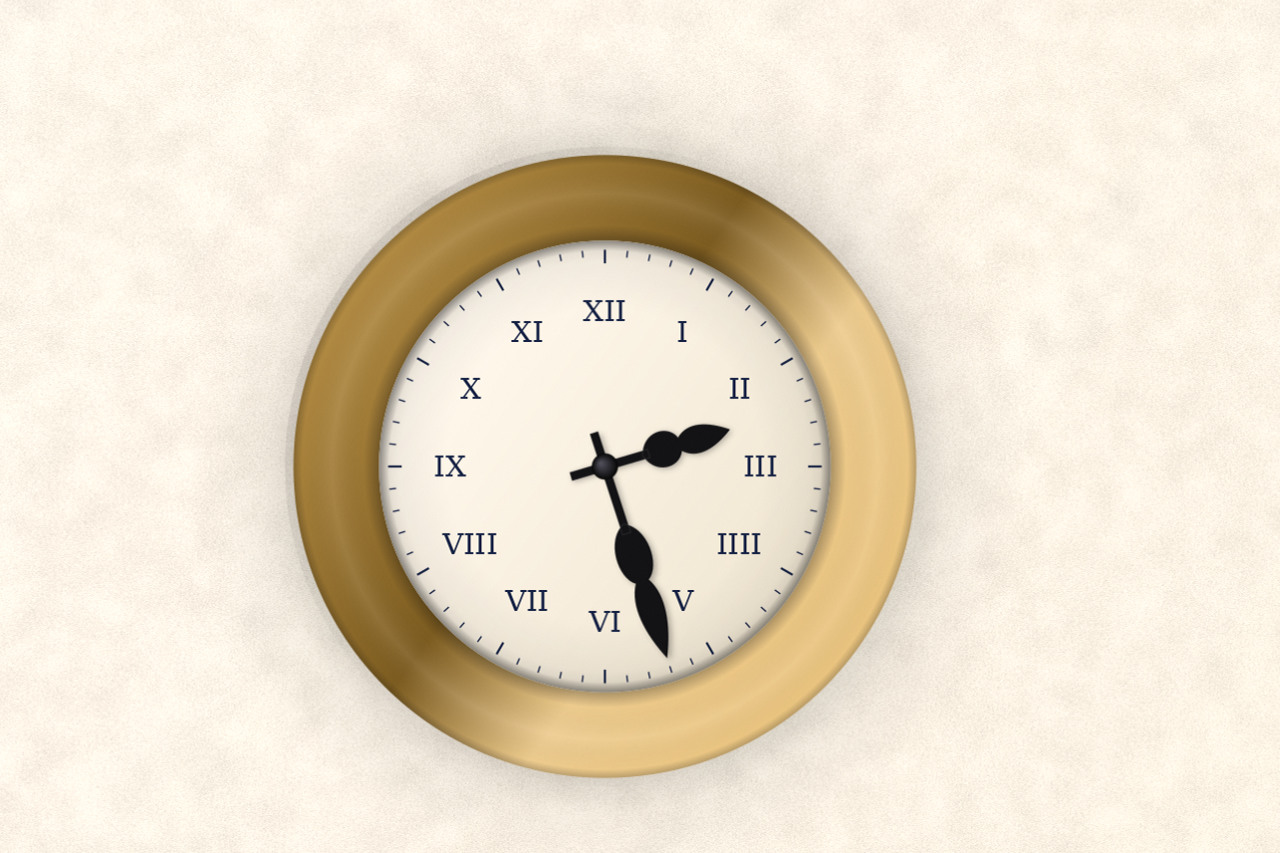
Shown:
2h27
